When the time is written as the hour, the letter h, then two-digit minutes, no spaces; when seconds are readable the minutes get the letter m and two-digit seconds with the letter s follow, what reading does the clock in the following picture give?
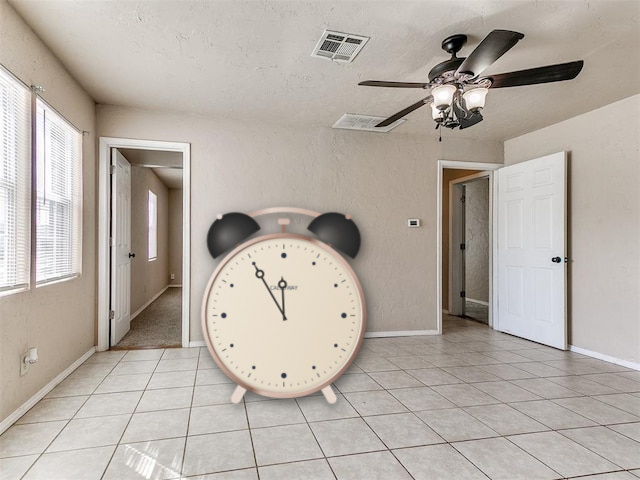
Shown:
11h55
